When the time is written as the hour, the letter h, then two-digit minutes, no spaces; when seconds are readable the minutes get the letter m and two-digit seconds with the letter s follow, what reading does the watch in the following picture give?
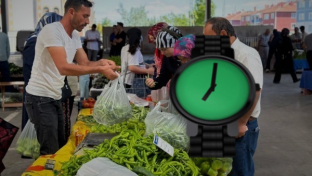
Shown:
7h01
